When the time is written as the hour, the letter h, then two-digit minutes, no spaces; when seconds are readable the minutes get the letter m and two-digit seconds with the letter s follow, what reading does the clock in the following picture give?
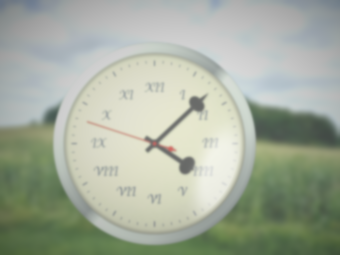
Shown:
4h07m48s
